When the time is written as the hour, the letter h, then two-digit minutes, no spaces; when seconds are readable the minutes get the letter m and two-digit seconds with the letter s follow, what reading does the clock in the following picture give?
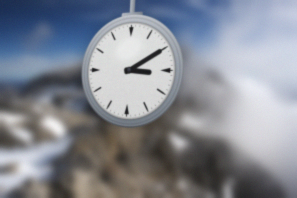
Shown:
3h10
